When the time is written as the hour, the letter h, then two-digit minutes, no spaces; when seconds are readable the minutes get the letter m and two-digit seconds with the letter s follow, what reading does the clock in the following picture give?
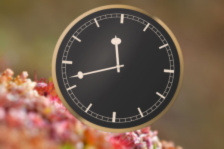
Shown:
11h42
